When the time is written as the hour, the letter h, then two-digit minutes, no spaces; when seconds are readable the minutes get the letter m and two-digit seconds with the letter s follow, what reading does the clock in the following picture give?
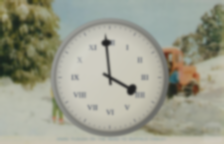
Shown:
3h59
